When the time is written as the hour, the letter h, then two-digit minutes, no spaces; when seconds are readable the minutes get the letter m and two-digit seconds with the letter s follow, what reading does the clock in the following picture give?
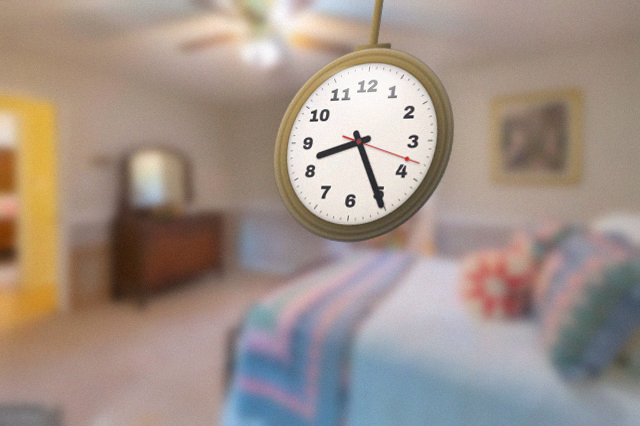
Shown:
8h25m18s
